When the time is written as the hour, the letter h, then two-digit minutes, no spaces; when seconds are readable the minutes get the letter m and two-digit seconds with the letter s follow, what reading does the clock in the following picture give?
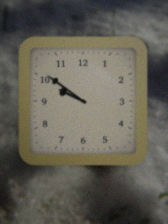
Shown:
9h51
